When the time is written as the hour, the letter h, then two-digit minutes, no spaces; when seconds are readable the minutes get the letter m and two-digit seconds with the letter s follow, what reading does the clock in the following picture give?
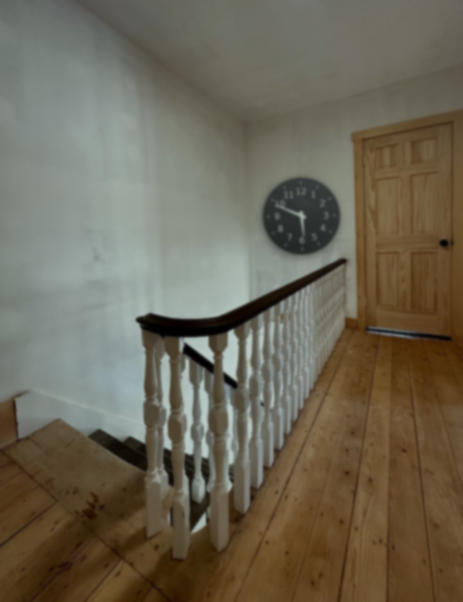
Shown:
5h49
